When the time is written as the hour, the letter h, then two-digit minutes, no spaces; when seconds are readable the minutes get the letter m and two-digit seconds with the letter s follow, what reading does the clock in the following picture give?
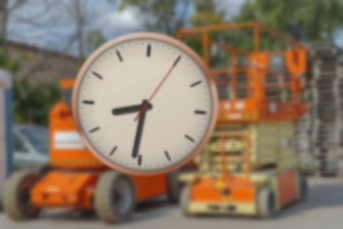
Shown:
8h31m05s
